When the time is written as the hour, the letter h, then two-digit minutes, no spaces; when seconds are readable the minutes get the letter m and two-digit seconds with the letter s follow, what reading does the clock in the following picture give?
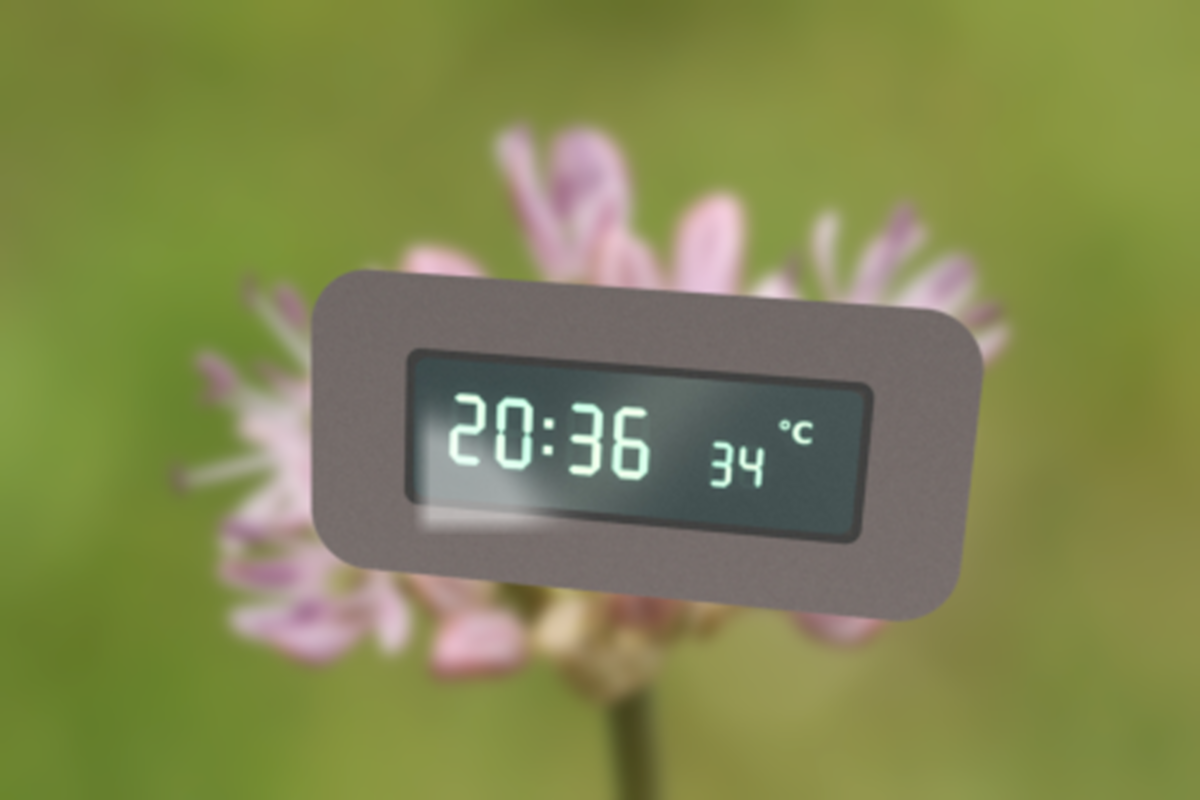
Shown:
20h36
